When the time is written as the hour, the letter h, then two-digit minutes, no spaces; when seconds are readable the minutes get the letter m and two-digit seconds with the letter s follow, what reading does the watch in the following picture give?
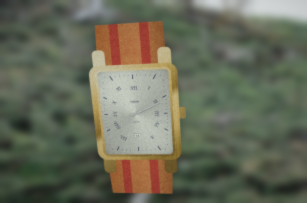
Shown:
2h11
